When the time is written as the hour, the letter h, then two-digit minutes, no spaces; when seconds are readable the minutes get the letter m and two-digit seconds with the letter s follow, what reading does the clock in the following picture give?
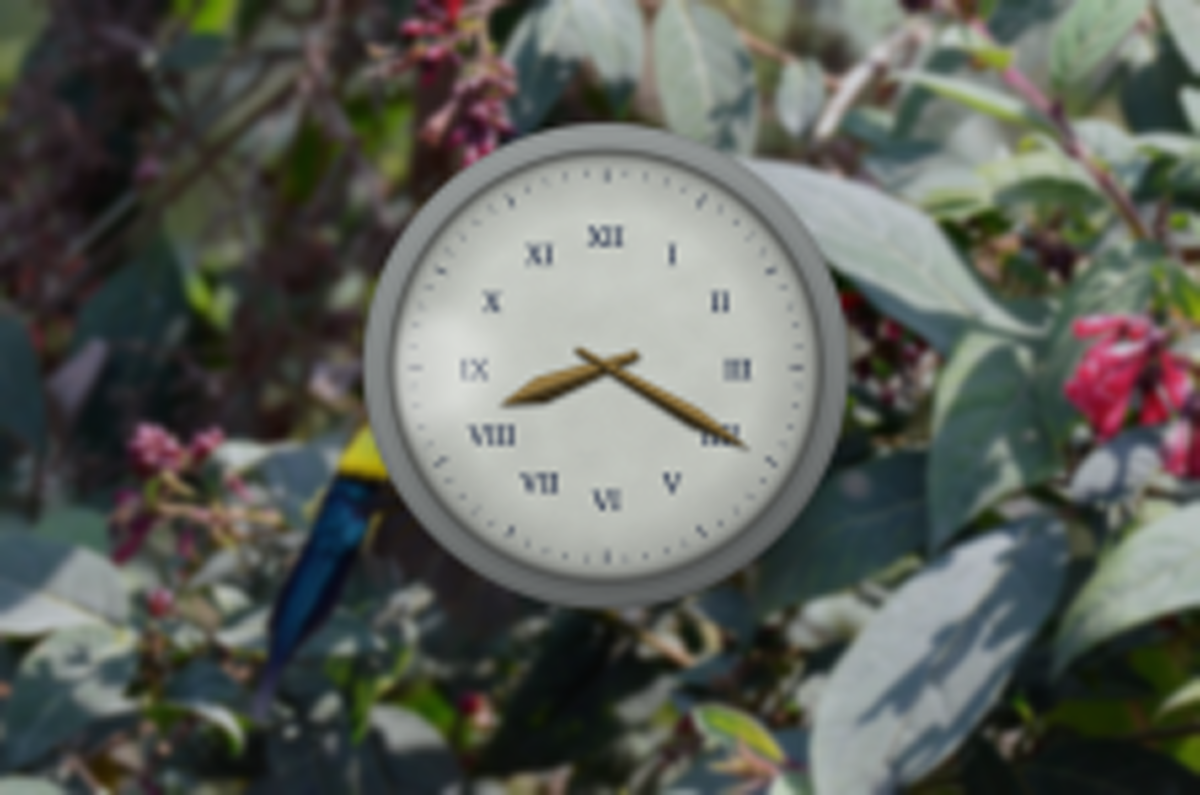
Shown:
8h20
